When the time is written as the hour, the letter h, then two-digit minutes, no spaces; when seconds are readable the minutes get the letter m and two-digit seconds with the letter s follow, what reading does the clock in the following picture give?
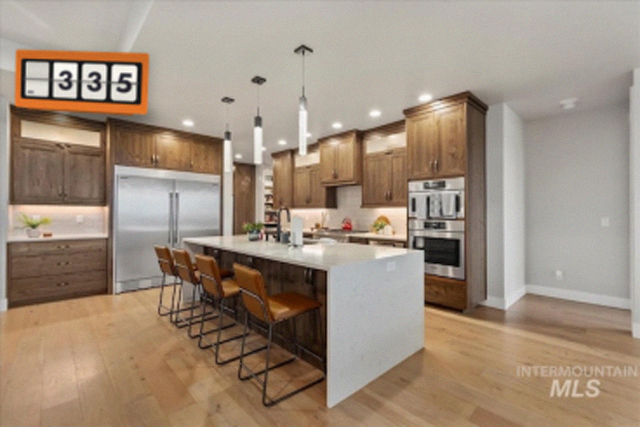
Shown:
3h35
